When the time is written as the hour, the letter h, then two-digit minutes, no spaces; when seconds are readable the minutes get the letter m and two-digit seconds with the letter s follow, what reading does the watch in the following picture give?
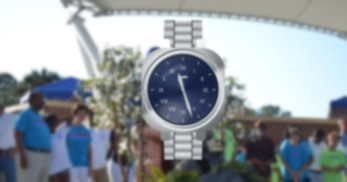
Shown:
11h27
